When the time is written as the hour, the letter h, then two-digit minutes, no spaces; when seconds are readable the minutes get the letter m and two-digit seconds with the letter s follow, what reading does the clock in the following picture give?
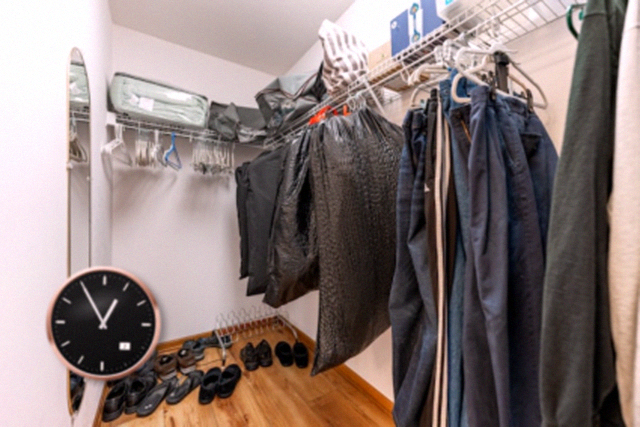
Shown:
12h55
